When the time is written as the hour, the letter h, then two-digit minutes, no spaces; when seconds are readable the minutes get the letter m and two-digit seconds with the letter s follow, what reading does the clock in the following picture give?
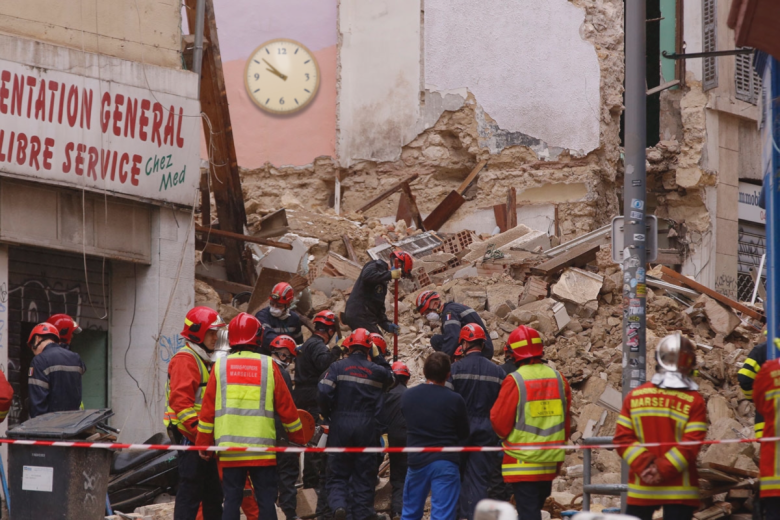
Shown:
9h52
